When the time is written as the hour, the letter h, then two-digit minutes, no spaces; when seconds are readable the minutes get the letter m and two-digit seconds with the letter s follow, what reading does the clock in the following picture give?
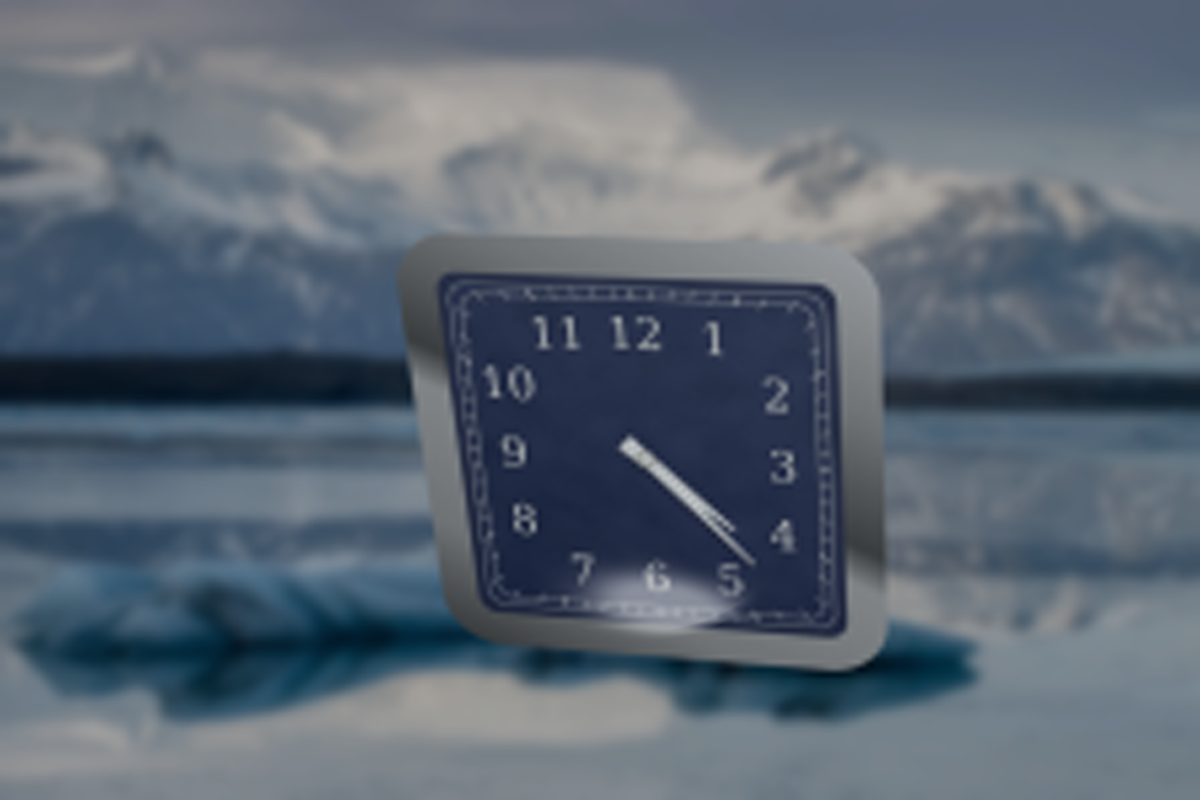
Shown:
4h23
